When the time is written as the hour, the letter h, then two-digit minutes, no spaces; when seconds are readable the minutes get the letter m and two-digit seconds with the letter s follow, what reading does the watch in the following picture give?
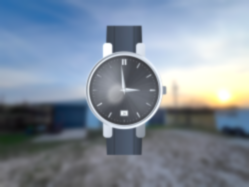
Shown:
2h59
